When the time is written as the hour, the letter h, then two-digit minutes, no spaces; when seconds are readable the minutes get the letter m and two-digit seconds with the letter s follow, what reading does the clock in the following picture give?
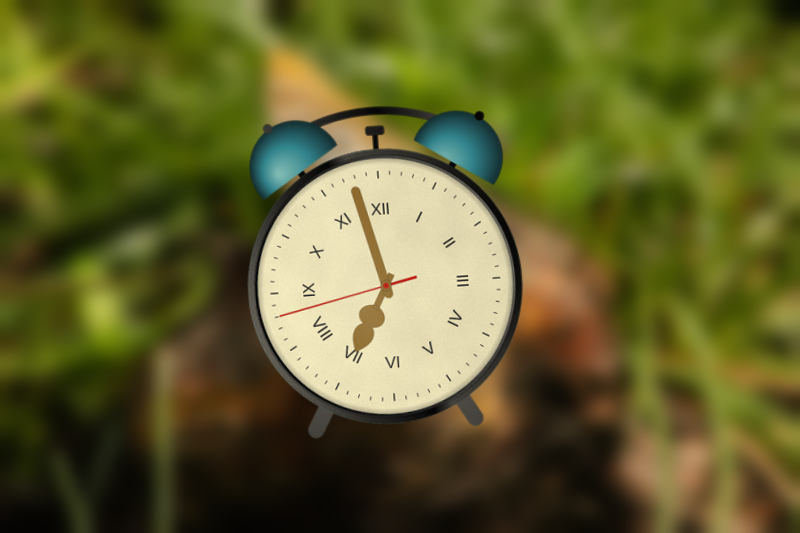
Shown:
6h57m43s
